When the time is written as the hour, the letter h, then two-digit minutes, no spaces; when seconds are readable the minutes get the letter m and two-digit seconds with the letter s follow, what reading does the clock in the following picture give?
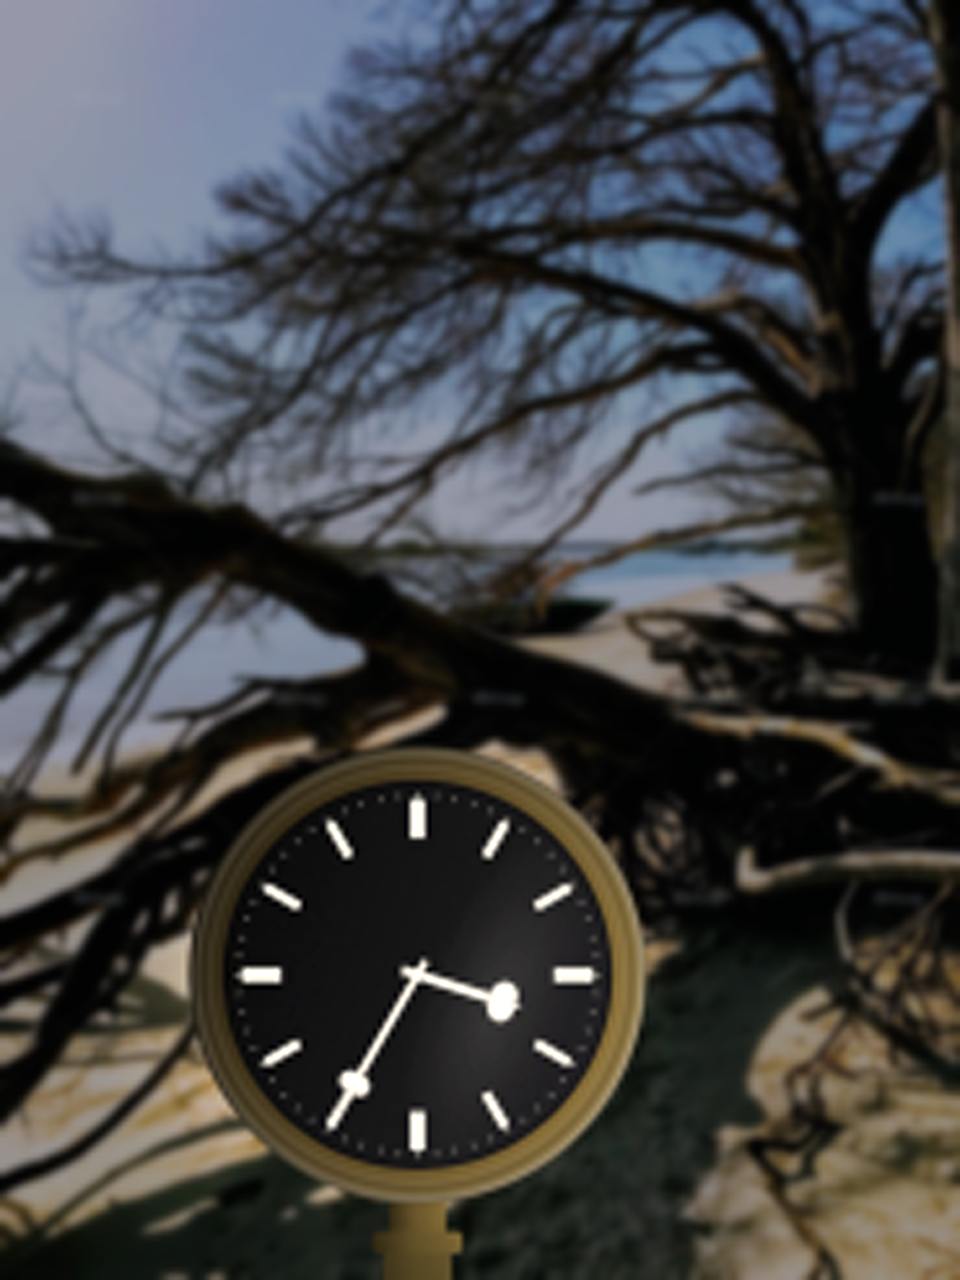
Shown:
3h35
